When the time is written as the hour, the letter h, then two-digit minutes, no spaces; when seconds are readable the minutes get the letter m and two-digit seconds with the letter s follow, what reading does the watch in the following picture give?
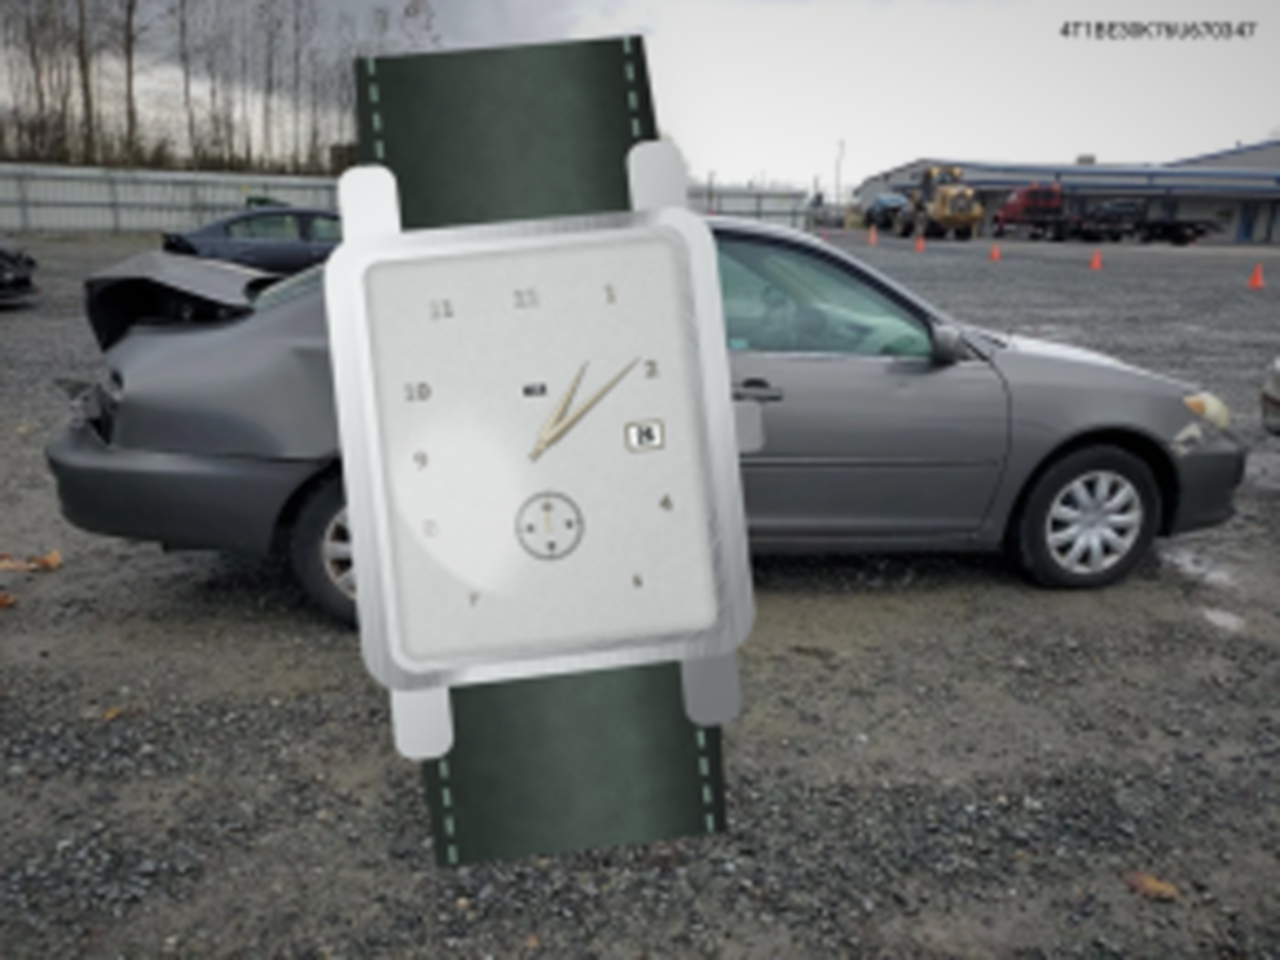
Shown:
1h09
